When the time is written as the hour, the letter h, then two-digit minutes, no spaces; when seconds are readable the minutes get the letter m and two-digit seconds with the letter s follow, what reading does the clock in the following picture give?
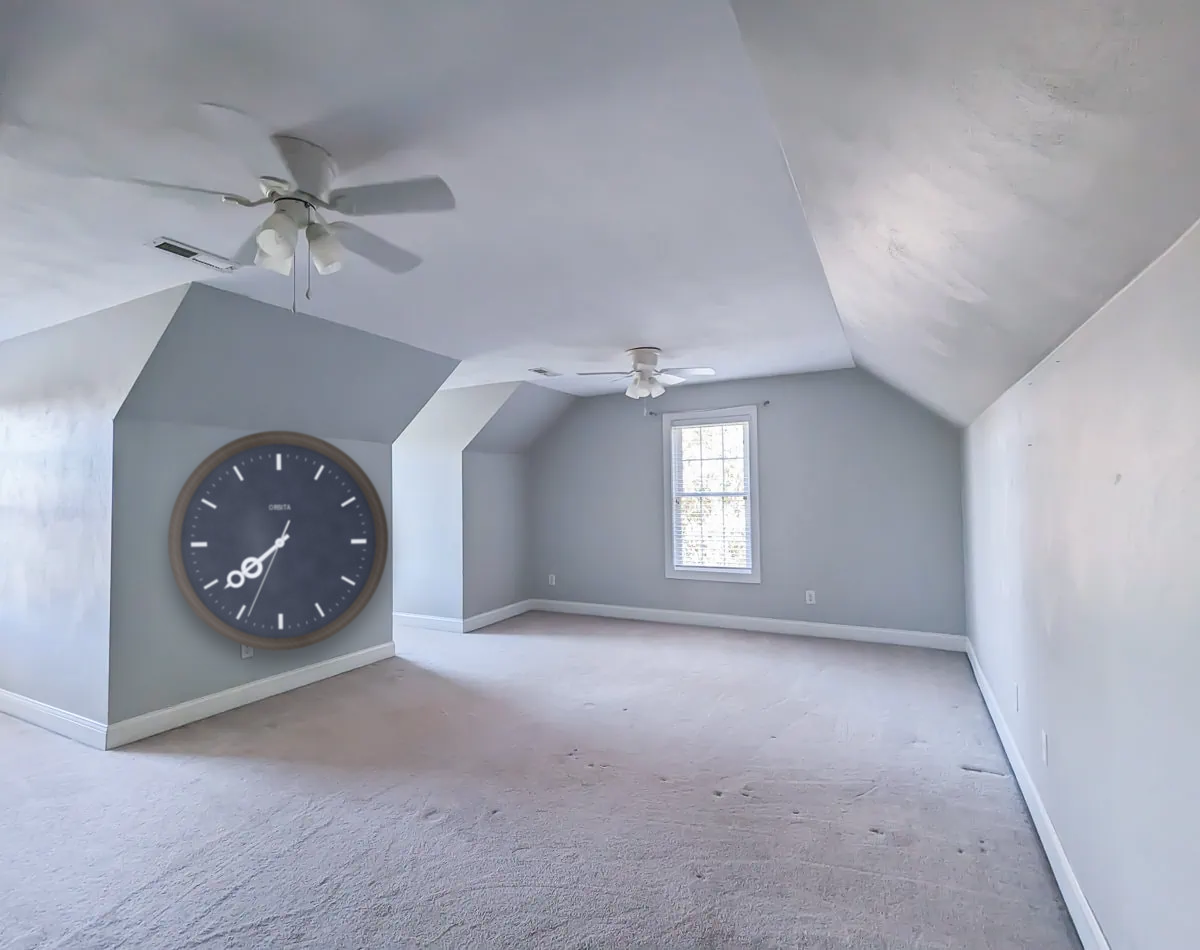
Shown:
7h38m34s
